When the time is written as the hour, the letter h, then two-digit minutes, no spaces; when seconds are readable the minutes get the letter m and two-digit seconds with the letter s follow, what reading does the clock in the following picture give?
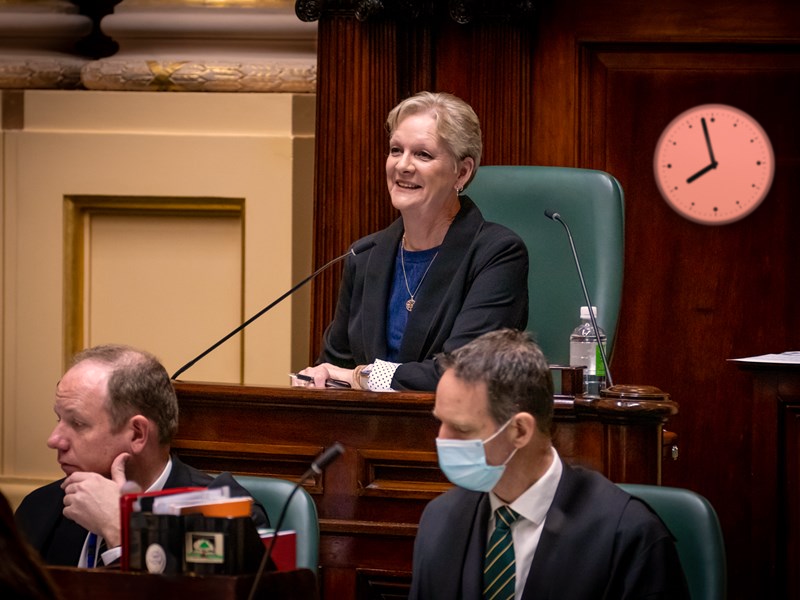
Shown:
7h58
